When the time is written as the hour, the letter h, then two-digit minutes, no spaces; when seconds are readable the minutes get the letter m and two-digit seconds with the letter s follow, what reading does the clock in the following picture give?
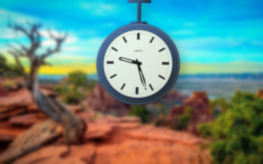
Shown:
9h27
